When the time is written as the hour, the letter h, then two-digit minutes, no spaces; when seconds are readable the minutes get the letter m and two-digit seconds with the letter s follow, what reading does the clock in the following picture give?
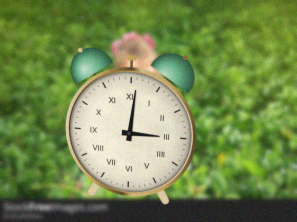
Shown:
3h01
